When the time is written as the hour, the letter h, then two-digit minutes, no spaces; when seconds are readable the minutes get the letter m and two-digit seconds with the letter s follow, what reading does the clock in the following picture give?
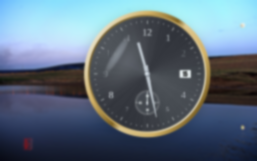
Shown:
11h28
